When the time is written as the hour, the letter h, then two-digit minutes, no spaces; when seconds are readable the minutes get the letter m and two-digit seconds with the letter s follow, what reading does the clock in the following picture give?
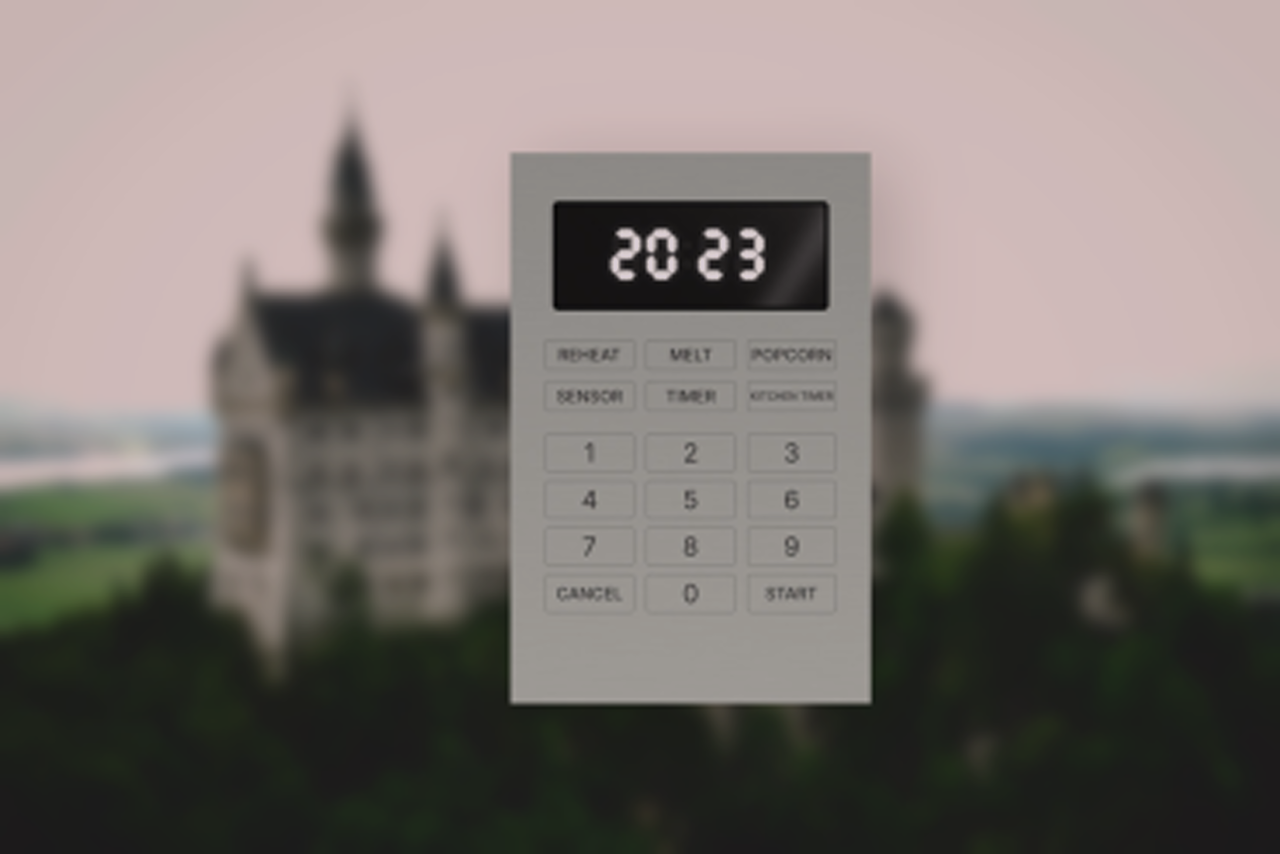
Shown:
20h23
